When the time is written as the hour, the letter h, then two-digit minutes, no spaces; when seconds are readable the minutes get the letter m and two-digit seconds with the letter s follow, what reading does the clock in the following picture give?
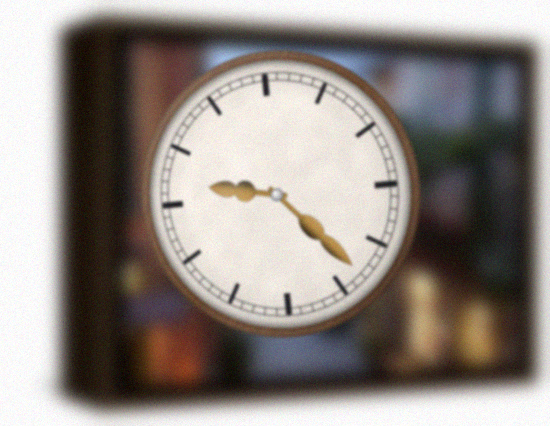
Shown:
9h23
